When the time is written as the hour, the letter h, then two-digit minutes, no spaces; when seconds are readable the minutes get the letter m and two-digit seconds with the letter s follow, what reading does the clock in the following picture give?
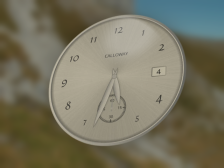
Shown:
5h33
